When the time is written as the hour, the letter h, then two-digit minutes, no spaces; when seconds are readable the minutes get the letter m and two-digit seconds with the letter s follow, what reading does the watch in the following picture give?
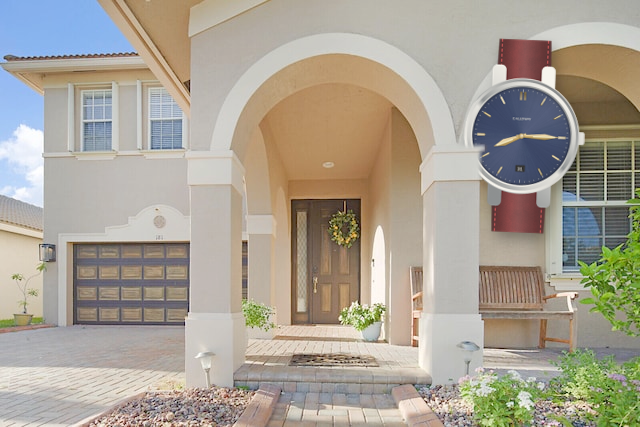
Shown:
8h15
